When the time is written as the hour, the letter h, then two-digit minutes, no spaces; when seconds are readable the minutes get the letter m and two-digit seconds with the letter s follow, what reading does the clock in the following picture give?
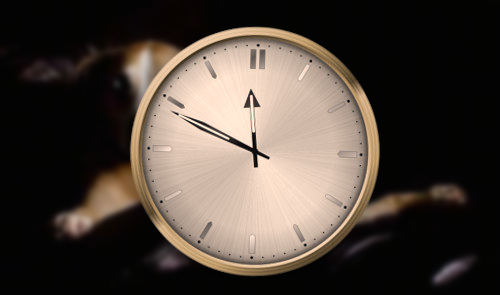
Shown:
11h49
